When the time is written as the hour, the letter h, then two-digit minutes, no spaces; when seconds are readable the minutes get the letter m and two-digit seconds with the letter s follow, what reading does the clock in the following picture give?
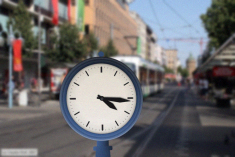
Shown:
4h16
